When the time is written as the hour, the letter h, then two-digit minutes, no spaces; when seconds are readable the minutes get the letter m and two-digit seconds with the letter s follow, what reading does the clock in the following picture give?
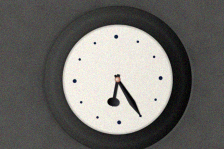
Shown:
6h25
